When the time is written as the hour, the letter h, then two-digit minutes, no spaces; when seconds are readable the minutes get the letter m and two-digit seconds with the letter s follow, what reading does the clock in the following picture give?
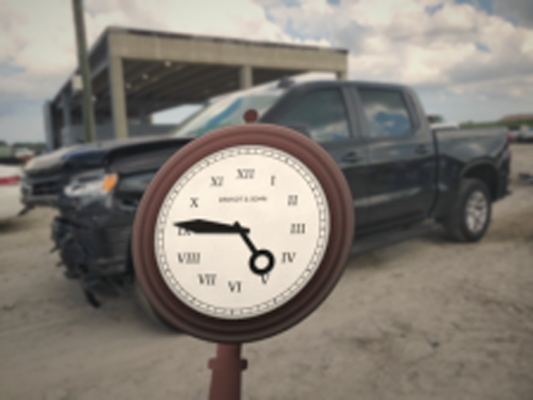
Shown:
4h46
